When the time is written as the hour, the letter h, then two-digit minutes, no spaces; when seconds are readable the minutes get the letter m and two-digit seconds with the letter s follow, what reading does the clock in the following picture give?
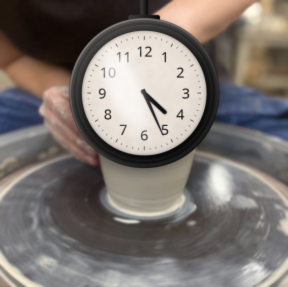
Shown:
4h26
